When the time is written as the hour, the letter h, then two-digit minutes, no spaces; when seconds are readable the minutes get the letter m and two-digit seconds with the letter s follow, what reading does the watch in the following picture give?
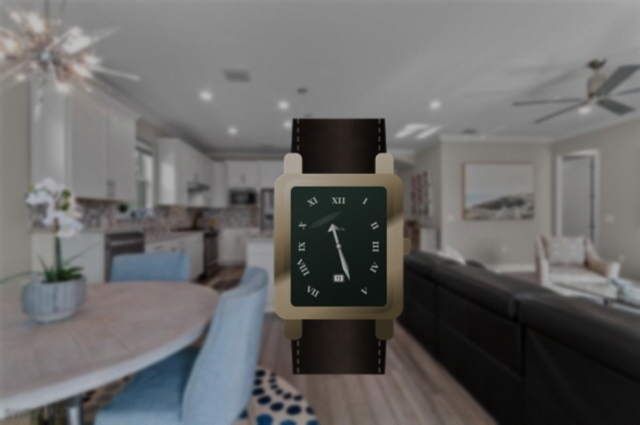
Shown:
11h27
